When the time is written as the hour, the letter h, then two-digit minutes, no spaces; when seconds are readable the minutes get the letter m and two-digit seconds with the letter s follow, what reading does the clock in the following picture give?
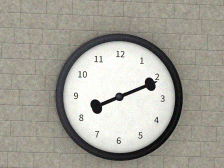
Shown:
8h11
